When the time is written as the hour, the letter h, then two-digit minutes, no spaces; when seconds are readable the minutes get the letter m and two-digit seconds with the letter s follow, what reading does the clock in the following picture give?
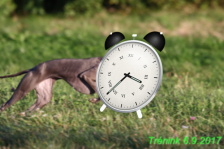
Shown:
3h37
